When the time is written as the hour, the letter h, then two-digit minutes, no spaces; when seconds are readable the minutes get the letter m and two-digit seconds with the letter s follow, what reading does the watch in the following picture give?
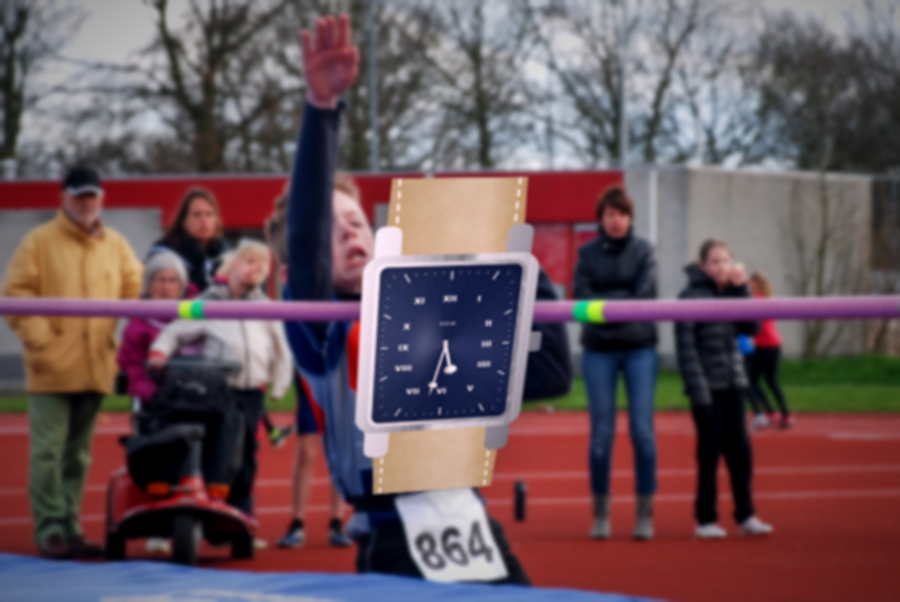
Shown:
5h32
